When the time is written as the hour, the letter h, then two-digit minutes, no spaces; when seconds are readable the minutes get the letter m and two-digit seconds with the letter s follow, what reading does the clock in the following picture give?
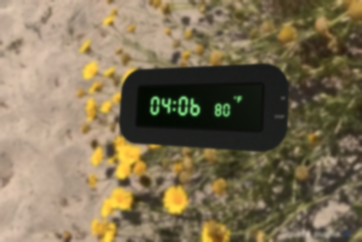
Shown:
4h06
